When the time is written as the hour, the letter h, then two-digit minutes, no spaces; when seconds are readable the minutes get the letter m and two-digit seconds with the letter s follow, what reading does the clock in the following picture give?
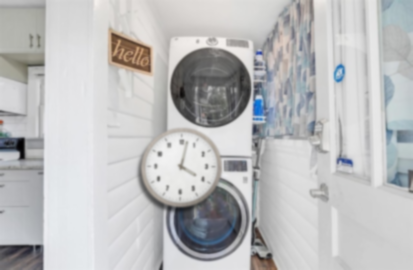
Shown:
4h02
